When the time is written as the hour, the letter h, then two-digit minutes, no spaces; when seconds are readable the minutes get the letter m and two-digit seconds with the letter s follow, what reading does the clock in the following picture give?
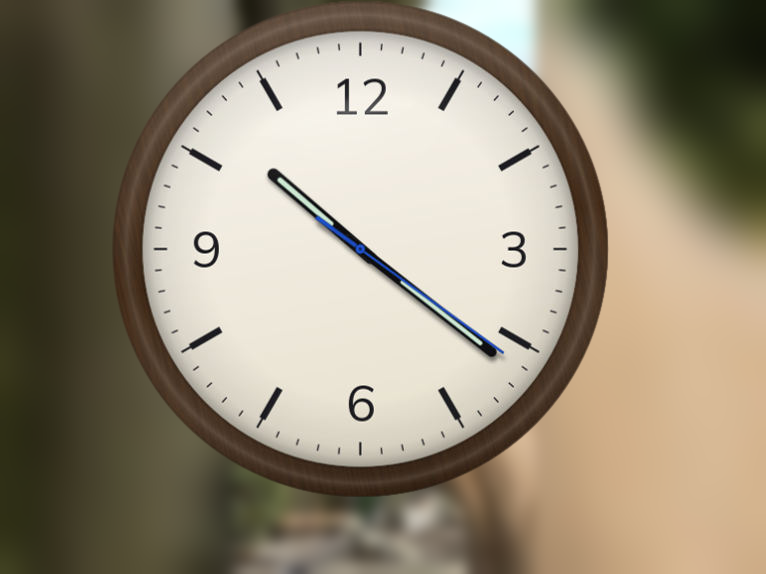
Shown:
10h21m21s
